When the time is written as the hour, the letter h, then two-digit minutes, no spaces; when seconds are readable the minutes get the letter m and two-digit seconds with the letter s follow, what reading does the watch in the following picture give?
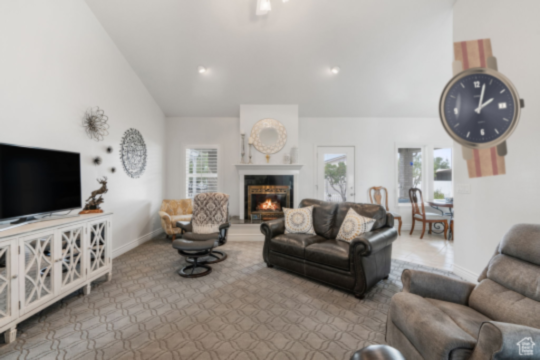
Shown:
2h03
